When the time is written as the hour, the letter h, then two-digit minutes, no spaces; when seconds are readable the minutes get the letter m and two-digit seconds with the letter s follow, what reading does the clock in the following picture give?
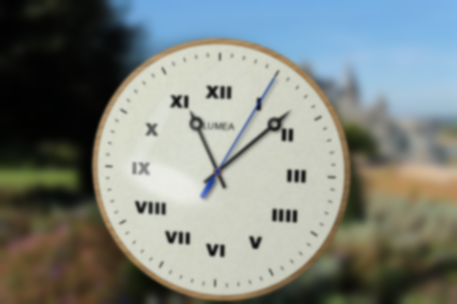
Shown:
11h08m05s
